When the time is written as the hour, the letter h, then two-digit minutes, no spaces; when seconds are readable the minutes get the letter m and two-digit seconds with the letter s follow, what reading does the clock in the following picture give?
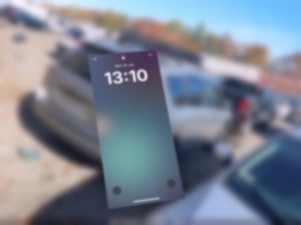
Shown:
13h10
